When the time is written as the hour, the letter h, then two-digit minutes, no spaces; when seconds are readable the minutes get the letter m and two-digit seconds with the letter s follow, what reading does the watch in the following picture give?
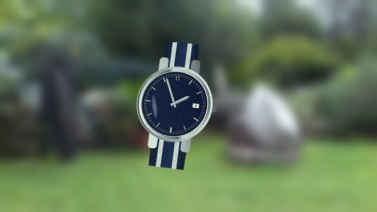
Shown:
1h56
